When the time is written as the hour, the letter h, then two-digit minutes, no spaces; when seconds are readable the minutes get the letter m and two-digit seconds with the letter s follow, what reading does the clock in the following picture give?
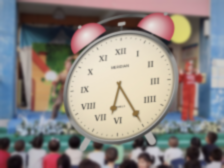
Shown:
6h25
